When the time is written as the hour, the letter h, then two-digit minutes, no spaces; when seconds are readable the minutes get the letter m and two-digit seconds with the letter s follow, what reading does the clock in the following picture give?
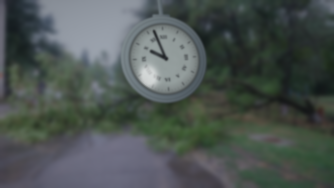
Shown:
9h57
